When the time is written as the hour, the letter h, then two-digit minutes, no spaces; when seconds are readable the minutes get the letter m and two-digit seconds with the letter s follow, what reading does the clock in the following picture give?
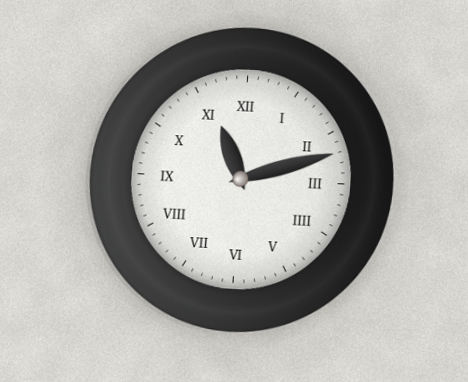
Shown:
11h12
